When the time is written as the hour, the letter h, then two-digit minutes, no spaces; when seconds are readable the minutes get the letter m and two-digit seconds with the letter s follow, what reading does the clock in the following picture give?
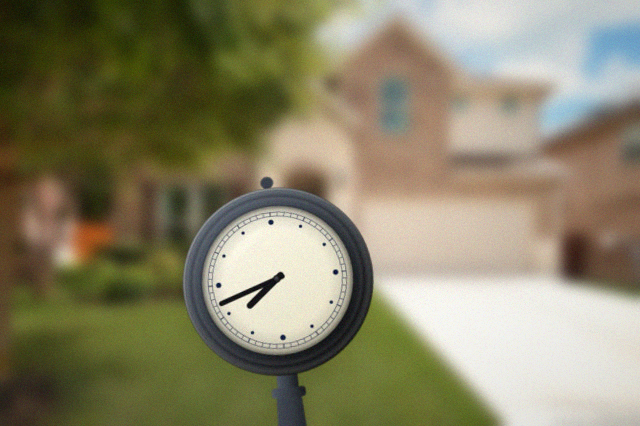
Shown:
7h42
